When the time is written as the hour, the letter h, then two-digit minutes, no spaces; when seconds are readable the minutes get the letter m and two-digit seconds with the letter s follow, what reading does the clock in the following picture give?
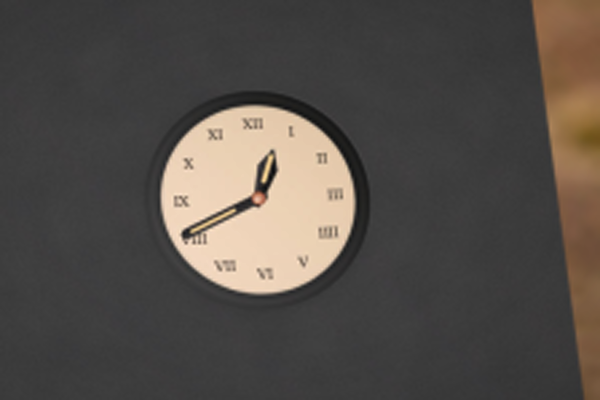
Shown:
12h41
